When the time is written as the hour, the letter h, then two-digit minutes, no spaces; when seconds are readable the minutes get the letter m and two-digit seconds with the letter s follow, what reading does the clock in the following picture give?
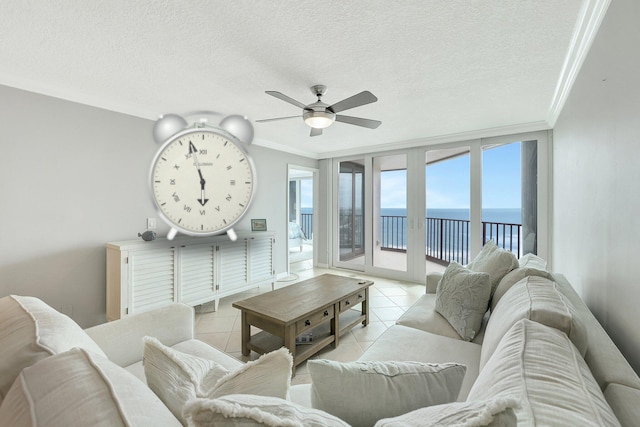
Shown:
5h57
